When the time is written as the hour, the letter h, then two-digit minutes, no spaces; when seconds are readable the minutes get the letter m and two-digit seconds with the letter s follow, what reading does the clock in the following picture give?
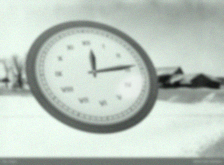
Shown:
12h14
